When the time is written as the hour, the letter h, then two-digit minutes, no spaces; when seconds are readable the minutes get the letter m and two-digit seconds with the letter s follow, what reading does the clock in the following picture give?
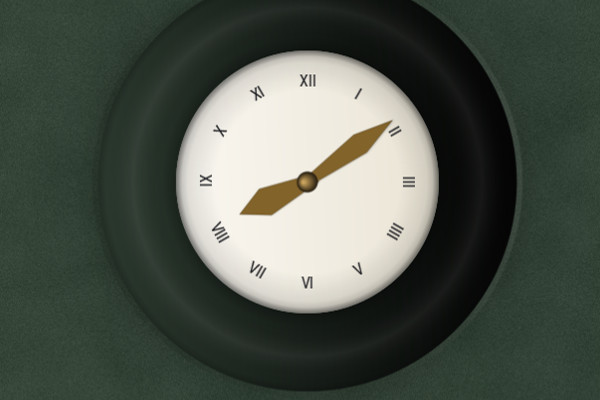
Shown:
8h09
